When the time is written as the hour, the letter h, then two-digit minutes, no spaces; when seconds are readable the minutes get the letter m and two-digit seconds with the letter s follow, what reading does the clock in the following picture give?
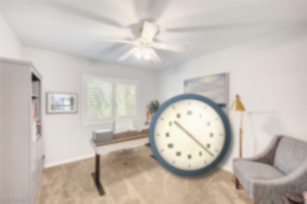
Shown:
10h22
